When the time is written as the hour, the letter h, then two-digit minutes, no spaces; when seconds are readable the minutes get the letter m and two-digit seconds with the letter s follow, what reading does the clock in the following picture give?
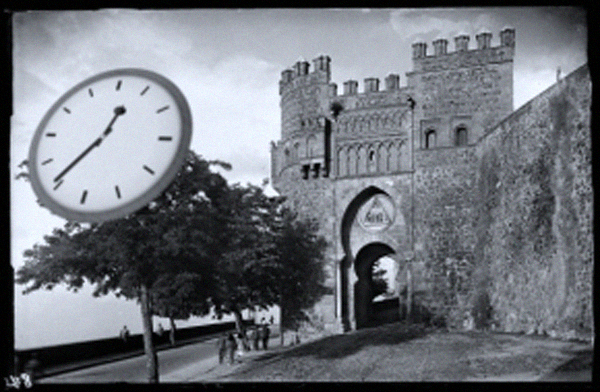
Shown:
12h36
